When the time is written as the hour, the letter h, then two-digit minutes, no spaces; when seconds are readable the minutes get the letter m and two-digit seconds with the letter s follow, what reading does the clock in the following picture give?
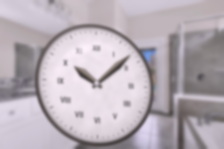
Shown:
10h08
